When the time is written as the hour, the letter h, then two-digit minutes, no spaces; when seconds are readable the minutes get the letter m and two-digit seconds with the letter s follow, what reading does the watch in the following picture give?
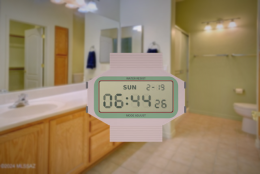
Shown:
6h44m26s
